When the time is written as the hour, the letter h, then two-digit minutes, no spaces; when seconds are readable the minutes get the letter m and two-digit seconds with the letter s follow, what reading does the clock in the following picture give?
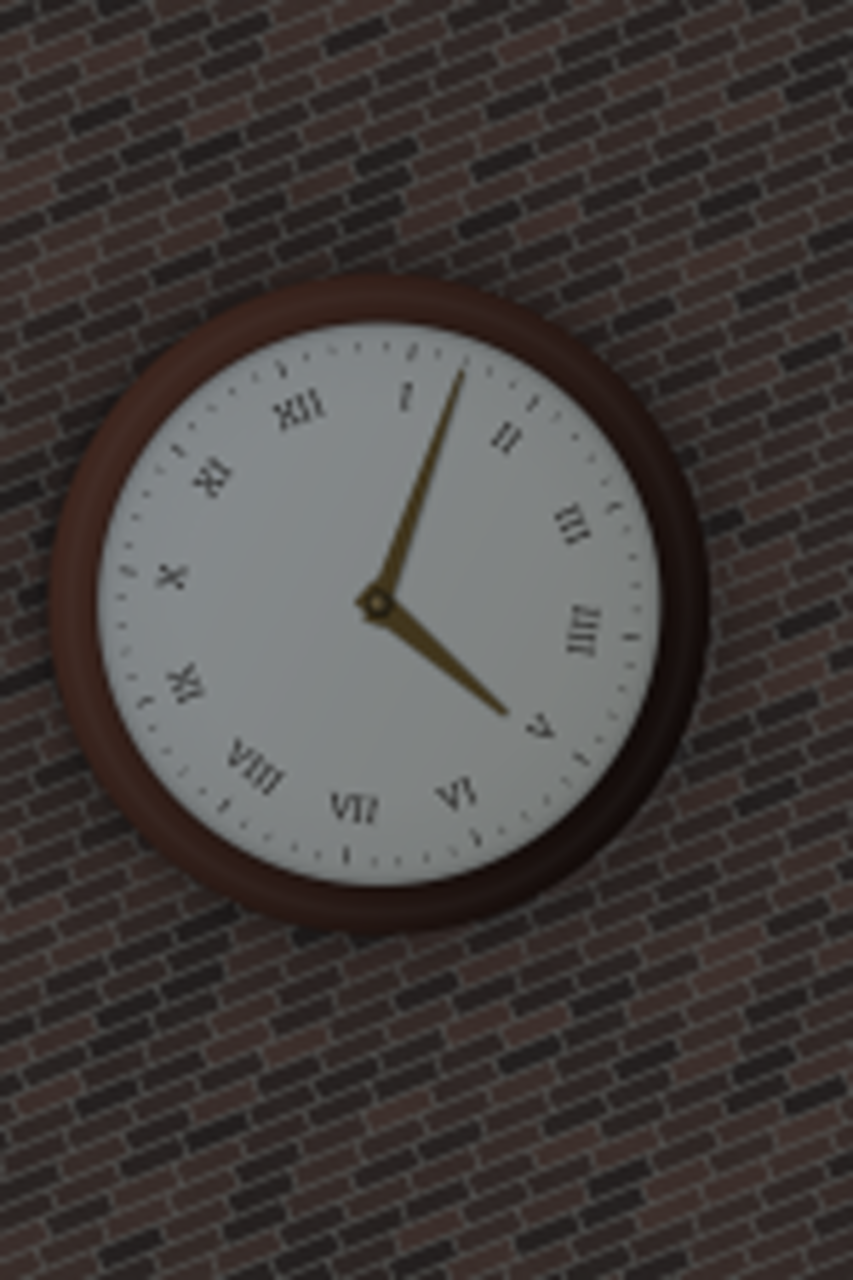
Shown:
5h07
